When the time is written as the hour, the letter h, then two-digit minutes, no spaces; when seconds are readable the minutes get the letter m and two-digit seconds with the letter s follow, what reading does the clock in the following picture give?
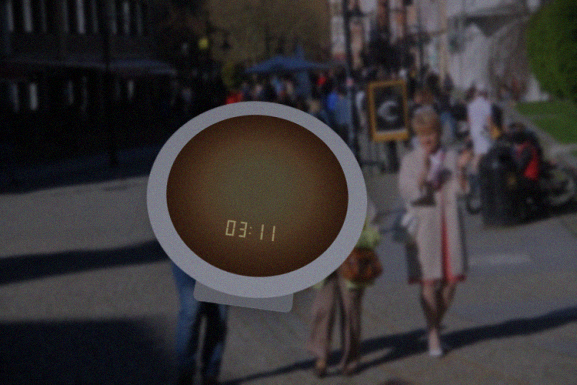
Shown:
3h11
